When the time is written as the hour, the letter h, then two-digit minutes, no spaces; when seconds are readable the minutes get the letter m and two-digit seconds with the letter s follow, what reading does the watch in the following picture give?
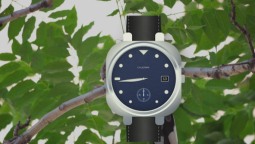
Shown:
8h44
